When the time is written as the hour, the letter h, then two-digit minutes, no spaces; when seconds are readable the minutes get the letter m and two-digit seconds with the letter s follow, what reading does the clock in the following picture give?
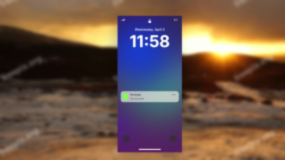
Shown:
11h58
